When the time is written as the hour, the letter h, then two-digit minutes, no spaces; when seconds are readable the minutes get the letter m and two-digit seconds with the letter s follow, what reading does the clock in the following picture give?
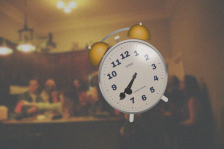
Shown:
7h40
